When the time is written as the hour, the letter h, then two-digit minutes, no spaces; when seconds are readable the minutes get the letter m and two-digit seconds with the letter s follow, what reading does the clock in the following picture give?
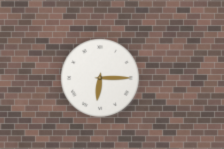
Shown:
6h15
